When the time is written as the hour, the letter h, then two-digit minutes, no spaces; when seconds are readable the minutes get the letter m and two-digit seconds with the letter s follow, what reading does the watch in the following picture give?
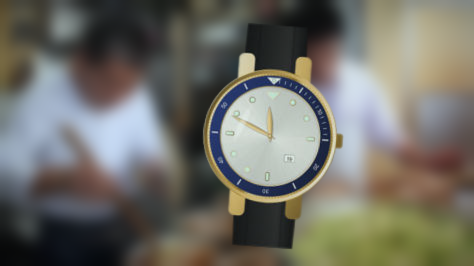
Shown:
11h49
